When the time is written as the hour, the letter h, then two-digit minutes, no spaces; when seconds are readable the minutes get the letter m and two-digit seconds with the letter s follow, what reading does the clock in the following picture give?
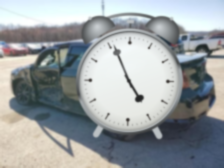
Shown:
4h56
